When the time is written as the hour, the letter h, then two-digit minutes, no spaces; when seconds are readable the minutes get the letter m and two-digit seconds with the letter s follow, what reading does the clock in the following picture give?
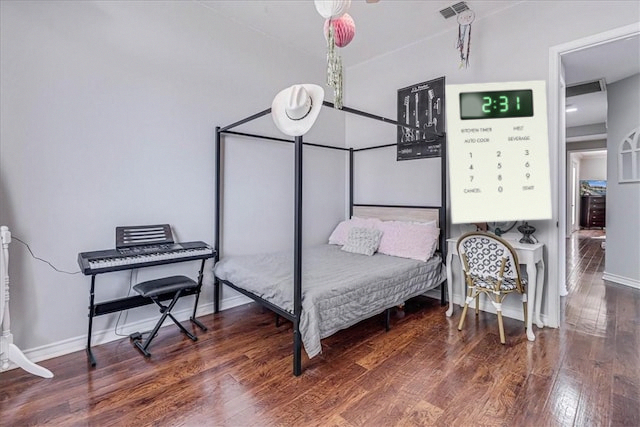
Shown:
2h31
